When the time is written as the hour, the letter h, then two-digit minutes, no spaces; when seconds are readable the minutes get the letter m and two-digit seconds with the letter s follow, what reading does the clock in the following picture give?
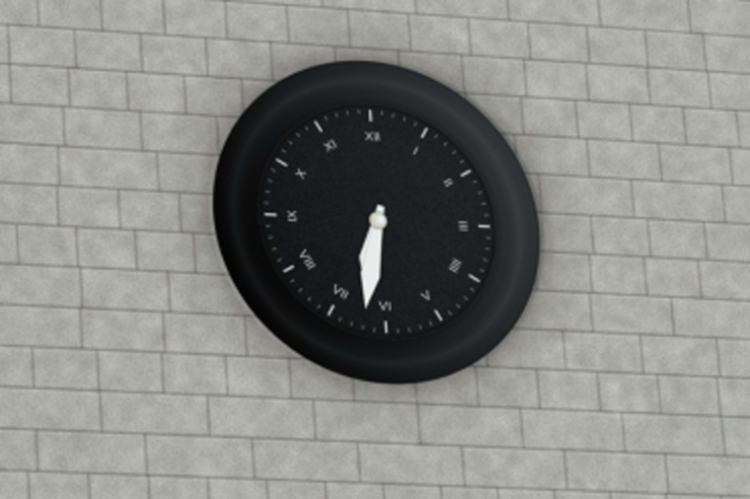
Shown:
6h32
